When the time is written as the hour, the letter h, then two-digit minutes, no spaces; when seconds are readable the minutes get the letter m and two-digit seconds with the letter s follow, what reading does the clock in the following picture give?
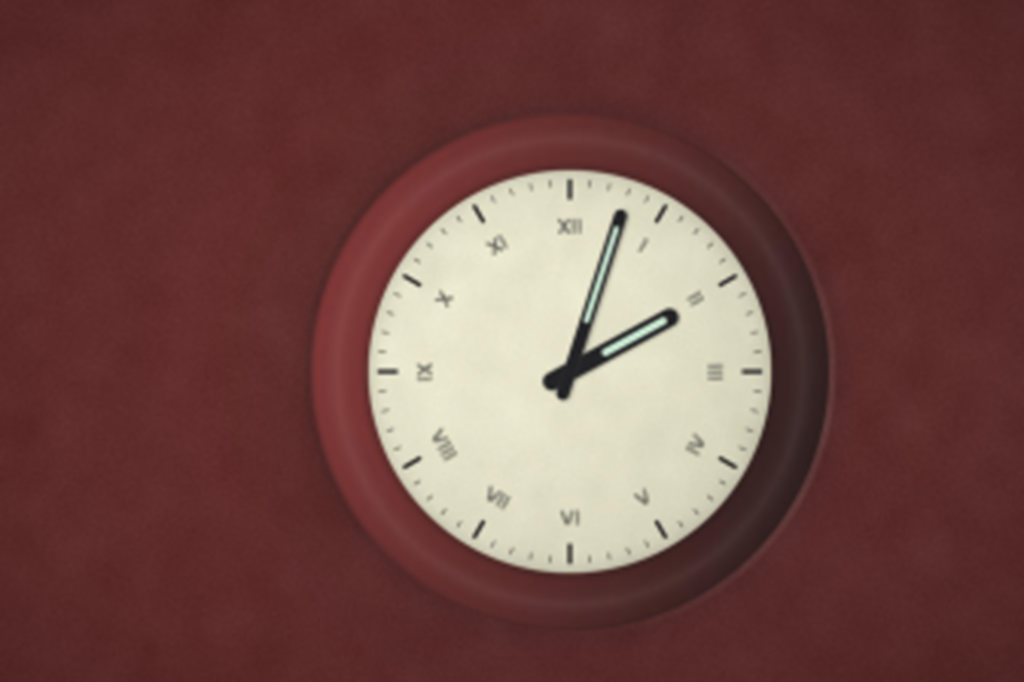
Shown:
2h03
